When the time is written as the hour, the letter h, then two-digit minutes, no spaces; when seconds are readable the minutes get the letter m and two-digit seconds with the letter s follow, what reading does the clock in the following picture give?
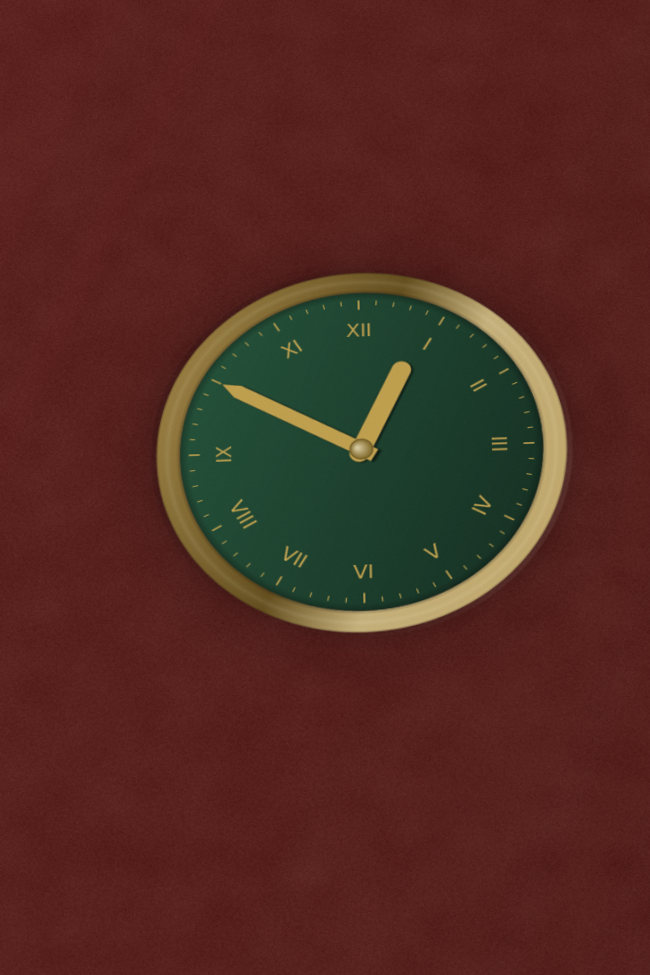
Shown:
12h50
